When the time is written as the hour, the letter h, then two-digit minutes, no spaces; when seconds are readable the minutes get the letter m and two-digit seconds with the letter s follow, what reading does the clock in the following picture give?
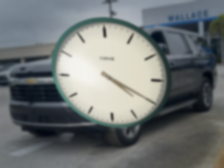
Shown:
4h20
